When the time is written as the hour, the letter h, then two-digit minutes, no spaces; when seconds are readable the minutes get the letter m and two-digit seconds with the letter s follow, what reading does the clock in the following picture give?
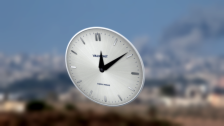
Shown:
12h09
